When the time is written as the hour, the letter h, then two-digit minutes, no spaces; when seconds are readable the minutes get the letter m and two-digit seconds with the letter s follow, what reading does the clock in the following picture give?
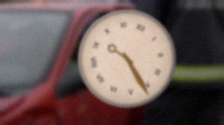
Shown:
9h21
